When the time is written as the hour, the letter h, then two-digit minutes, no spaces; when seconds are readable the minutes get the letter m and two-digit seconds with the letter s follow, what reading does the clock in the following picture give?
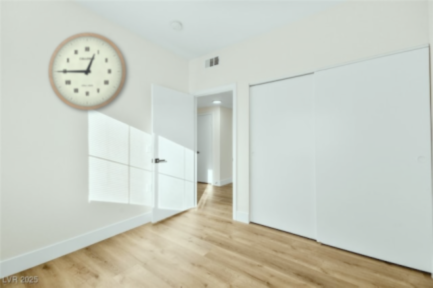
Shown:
12h45
